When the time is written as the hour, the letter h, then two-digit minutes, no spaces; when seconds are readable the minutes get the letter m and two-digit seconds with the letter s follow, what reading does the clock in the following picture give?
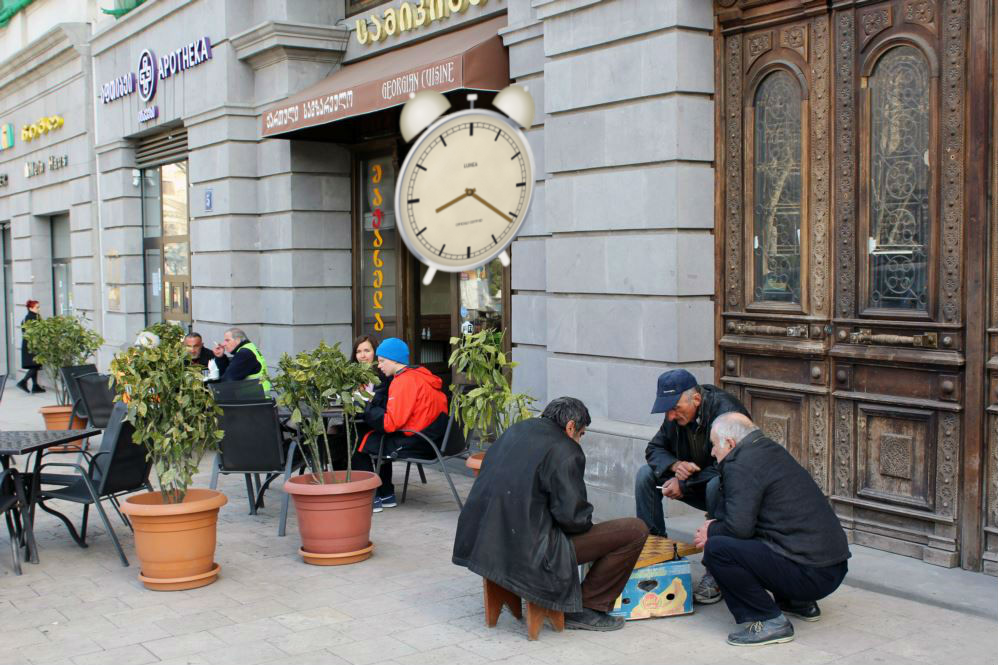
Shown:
8h21
